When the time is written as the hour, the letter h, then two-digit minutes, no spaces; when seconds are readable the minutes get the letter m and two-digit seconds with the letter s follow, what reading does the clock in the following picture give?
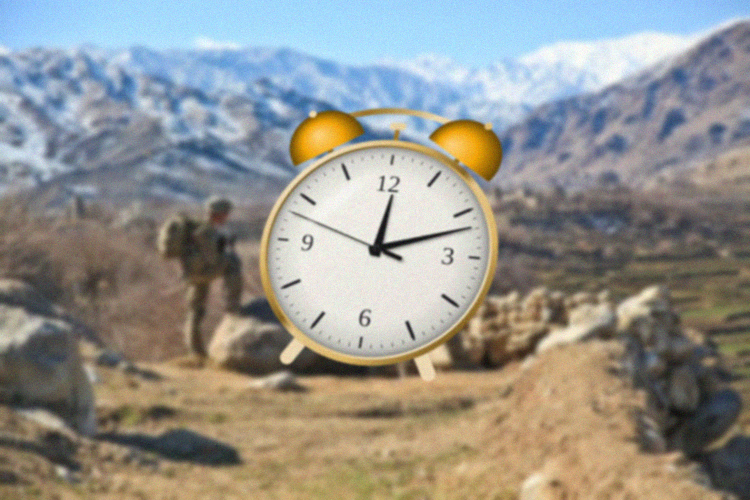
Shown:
12h11m48s
